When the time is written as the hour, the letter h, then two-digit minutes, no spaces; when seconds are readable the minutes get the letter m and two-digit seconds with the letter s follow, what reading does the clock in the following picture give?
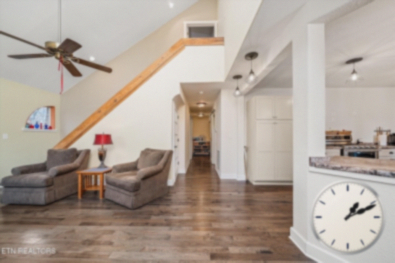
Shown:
1h11
